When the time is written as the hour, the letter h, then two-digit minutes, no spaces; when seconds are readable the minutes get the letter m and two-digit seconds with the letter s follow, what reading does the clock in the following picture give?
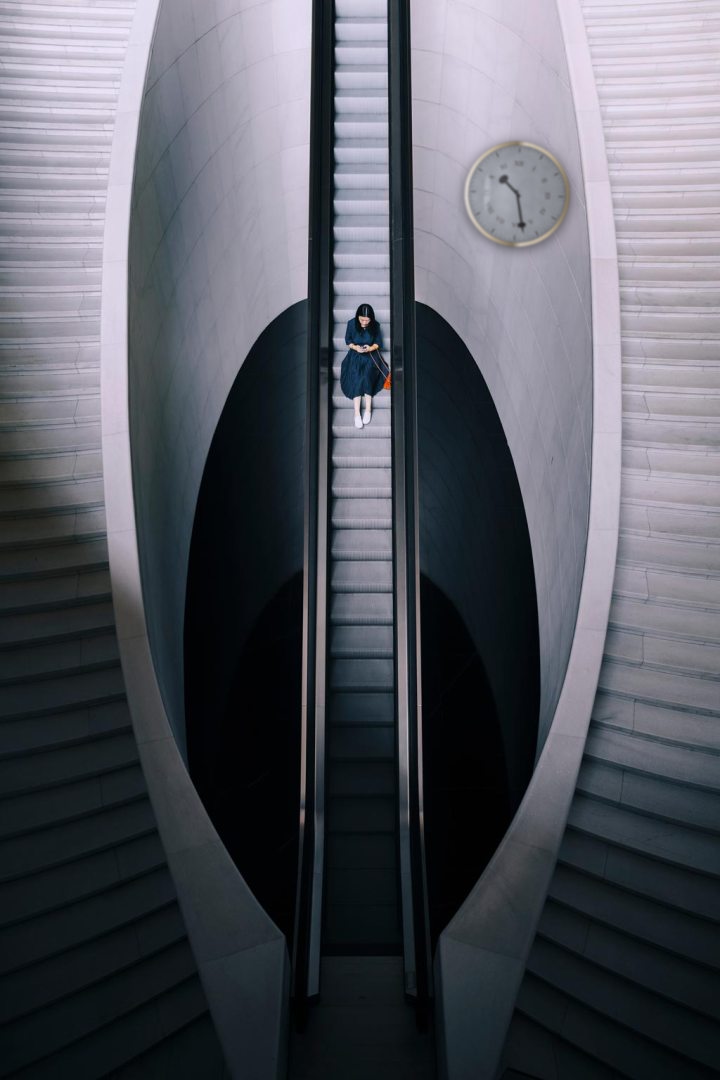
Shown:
10h28
